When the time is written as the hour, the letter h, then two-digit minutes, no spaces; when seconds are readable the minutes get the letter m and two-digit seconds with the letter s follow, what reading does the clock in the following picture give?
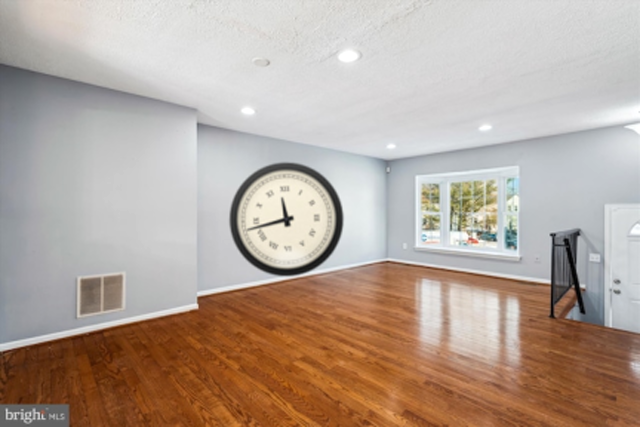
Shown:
11h43
